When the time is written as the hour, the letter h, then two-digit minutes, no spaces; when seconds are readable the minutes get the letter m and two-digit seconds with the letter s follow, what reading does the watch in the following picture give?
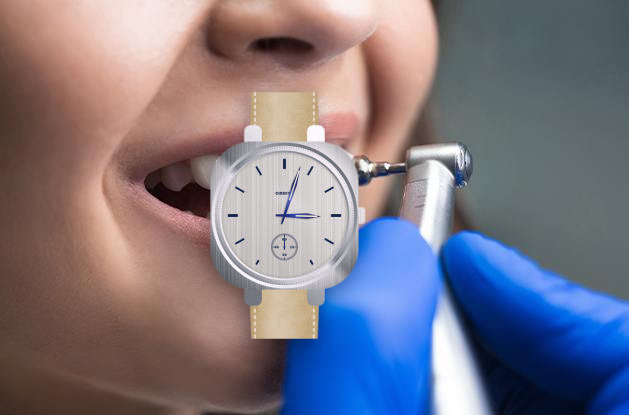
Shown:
3h03
